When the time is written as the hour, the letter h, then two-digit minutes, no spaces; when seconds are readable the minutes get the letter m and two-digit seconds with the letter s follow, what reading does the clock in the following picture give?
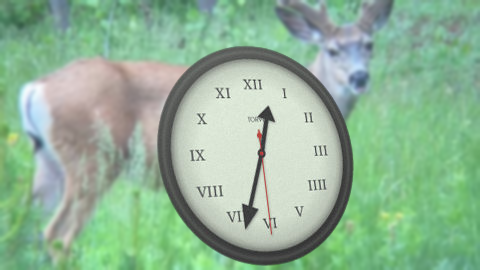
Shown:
12h33m30s
